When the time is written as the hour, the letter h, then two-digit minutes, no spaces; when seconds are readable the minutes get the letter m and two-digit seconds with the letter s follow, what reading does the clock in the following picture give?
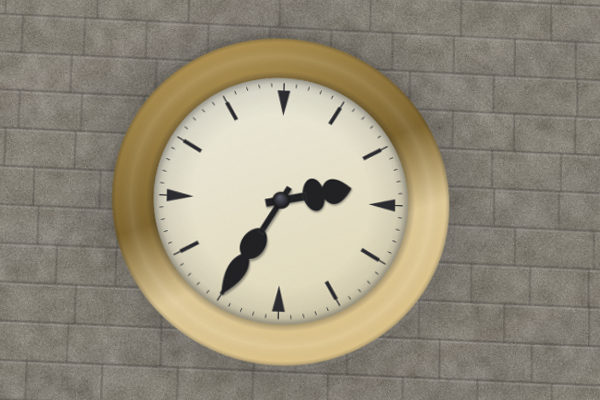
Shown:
2h35
